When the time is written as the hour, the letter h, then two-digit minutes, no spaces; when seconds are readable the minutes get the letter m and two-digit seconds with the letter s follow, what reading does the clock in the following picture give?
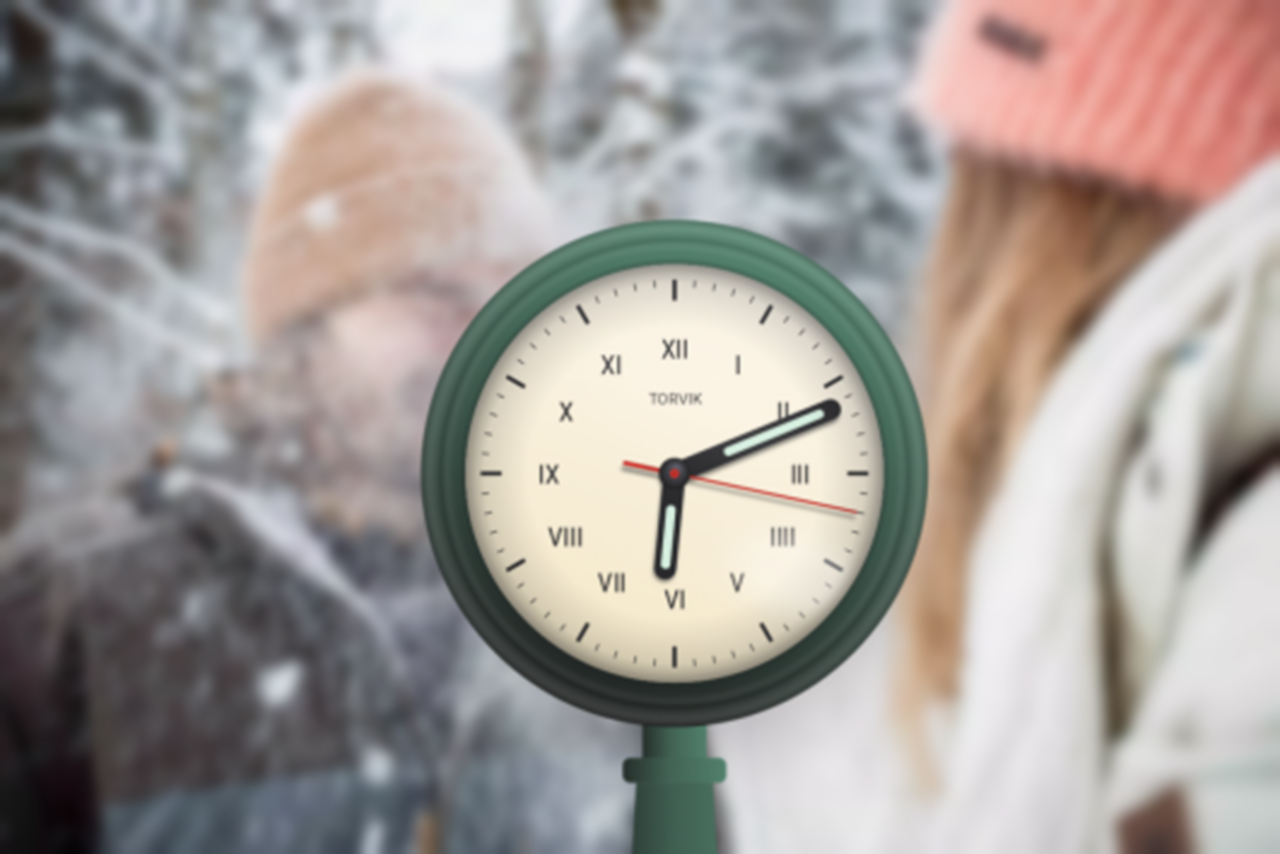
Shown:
6h11m17s
